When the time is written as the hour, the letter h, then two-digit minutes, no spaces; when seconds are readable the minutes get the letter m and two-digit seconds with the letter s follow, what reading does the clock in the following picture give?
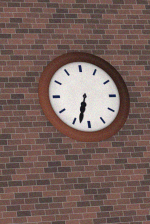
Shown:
6h33
